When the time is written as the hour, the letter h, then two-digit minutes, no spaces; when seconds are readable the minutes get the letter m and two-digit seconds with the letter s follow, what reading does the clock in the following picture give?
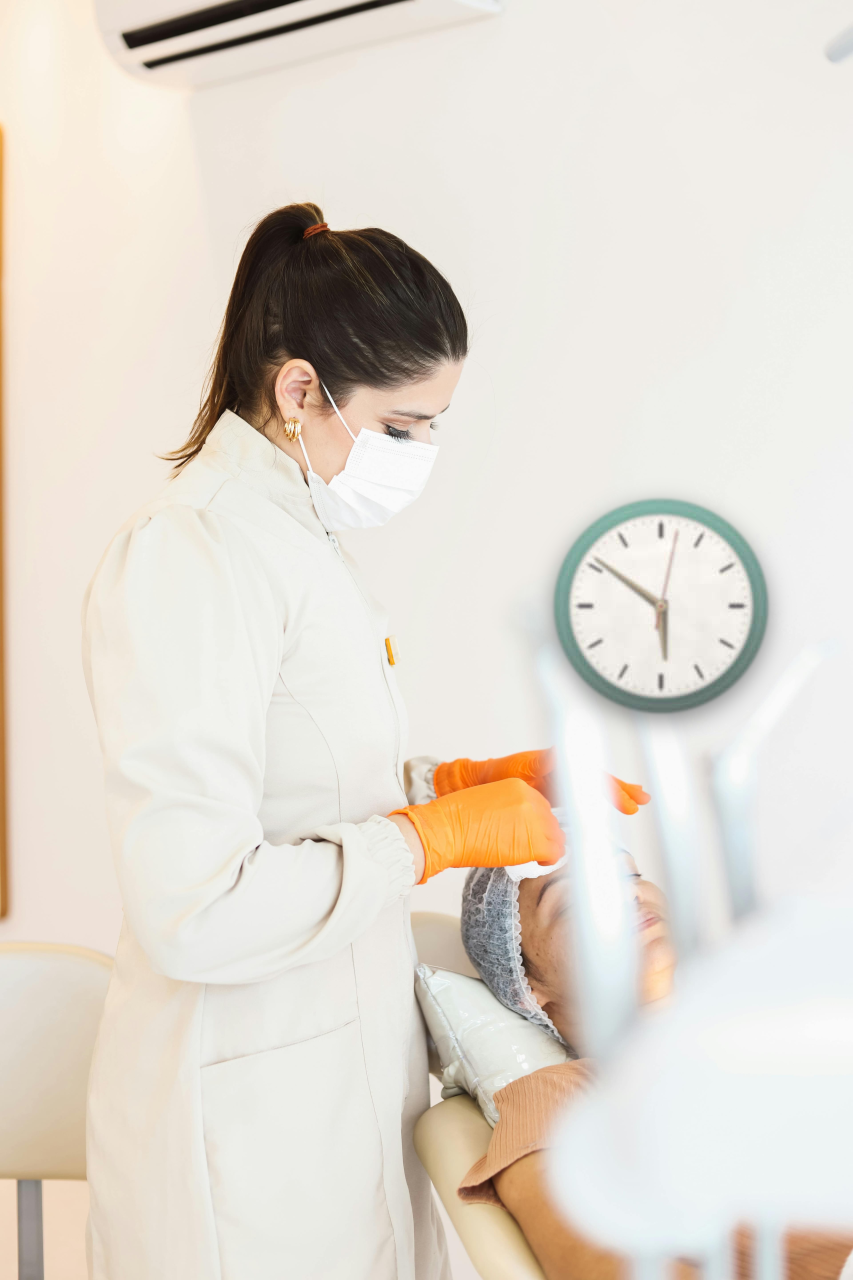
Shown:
5h51m02s
